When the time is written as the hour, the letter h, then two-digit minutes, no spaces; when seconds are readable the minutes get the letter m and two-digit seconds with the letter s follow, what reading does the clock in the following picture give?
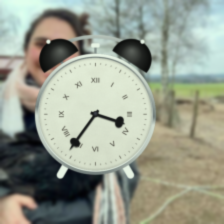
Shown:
3h36
